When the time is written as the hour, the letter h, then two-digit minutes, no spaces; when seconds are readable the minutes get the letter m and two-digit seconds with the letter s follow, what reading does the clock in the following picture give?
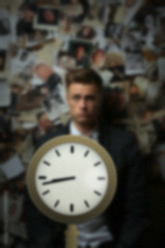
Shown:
8h43
